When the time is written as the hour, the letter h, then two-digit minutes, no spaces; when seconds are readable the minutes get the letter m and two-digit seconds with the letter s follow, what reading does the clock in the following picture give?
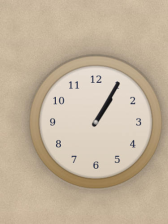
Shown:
1h05
